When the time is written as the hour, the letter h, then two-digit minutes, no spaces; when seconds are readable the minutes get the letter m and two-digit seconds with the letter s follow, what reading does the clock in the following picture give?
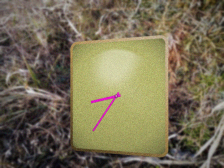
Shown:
8h36
